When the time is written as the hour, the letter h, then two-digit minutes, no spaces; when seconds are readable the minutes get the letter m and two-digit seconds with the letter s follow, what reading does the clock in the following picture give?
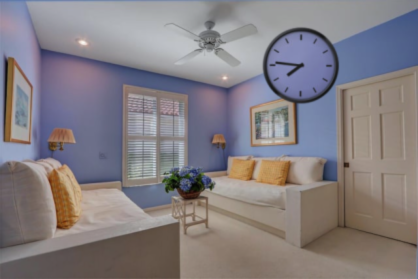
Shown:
7h46
